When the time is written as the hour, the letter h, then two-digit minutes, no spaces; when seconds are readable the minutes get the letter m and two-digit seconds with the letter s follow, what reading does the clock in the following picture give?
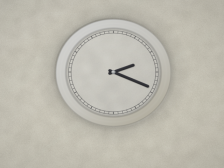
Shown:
2h19
